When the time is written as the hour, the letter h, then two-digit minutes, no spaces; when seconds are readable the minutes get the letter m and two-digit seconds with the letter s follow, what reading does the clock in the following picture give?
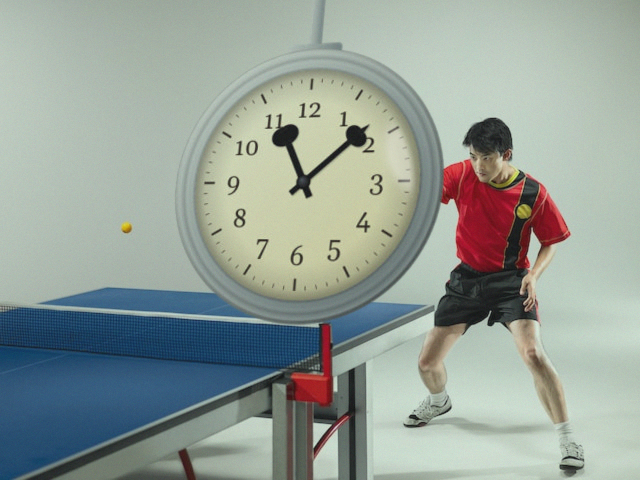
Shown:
11h08
